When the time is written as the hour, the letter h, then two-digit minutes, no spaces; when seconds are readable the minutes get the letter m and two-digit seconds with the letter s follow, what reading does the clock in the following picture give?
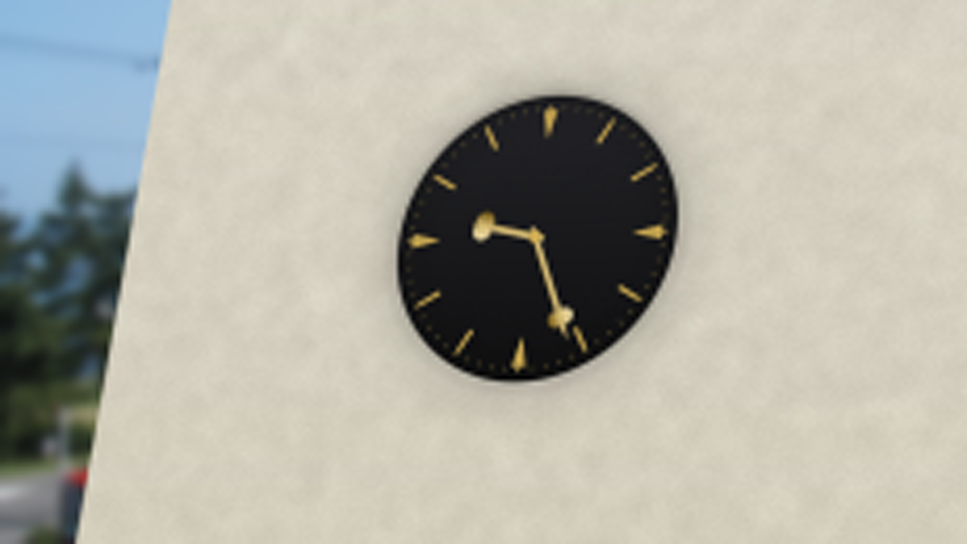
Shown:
9h26
